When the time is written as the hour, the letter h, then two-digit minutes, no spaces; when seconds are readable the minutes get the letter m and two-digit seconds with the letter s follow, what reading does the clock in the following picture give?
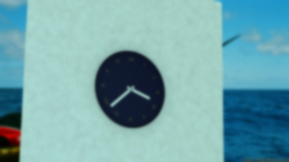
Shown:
3h38
